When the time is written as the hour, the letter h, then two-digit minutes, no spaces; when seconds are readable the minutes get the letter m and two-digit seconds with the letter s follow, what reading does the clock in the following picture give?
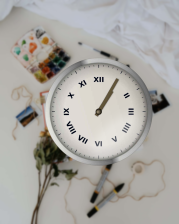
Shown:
1h05
